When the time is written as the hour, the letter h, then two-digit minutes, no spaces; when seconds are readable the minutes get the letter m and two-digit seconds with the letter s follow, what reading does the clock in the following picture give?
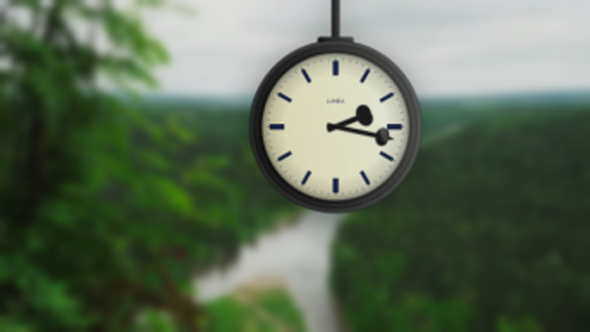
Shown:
2h17
